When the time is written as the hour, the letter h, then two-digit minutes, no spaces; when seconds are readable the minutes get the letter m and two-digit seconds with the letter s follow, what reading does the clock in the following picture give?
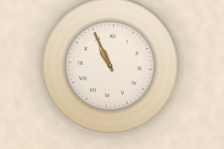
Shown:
10h55
